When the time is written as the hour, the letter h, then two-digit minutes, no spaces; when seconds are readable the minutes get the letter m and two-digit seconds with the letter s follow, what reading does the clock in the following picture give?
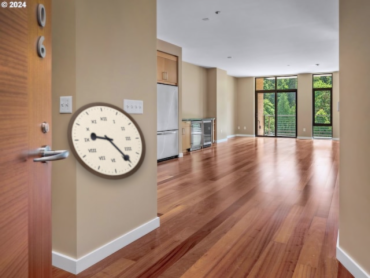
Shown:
9h24
